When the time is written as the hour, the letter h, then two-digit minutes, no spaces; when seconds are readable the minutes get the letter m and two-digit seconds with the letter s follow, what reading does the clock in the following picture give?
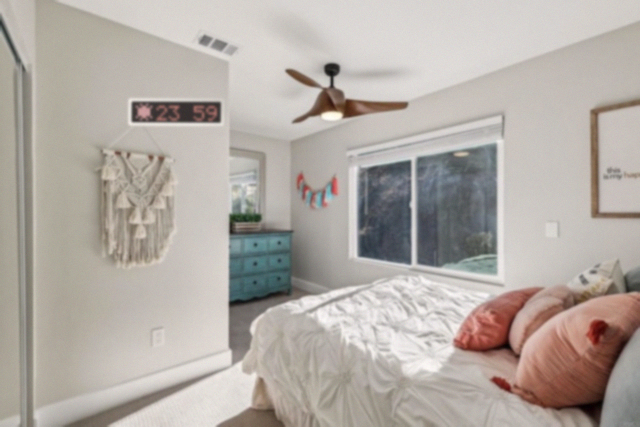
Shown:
23h59
